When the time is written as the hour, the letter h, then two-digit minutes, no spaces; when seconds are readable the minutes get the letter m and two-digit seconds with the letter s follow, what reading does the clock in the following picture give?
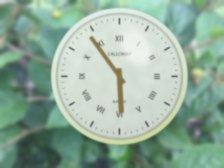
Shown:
5h54
